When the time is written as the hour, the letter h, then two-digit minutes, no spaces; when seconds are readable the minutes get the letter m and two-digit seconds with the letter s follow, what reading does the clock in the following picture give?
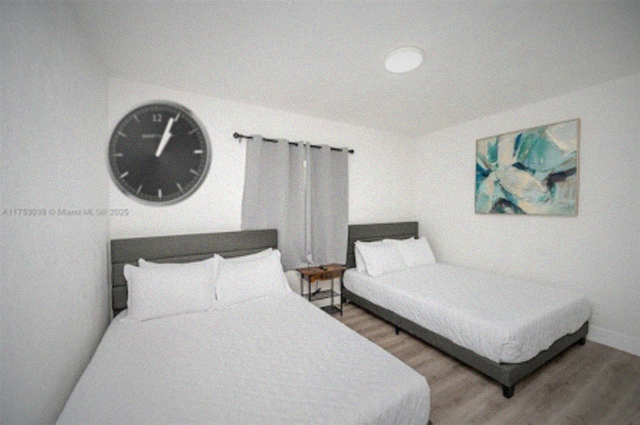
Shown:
1h04
